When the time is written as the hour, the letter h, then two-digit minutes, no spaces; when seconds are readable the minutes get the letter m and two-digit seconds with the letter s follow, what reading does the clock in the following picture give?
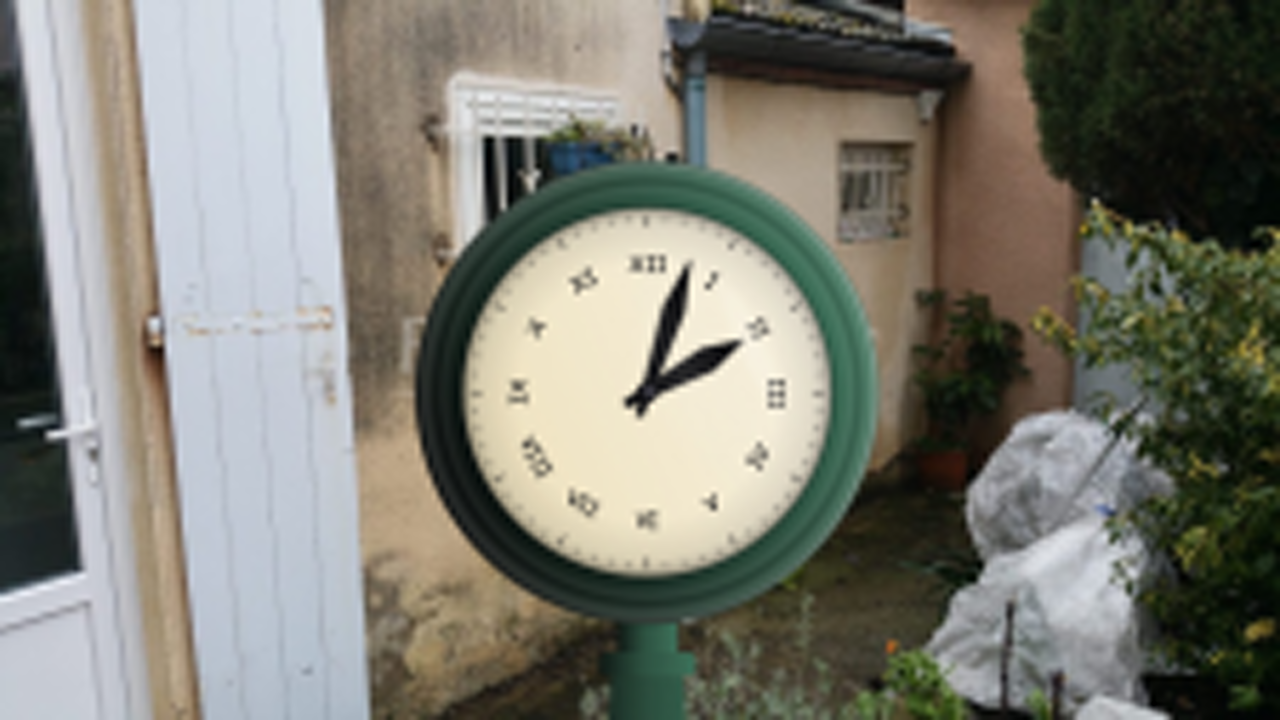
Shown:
2h03
